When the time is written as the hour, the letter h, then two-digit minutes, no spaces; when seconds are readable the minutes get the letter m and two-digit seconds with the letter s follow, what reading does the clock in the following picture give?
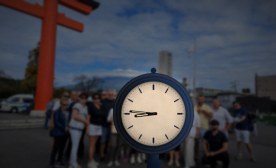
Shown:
8h46
